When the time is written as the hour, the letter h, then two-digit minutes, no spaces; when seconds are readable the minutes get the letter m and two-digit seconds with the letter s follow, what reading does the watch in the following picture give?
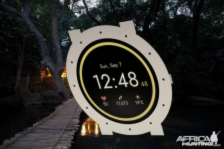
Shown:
12h48
